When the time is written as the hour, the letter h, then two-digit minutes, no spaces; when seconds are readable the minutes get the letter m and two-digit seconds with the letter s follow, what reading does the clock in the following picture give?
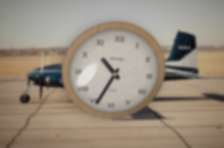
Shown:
10h34
